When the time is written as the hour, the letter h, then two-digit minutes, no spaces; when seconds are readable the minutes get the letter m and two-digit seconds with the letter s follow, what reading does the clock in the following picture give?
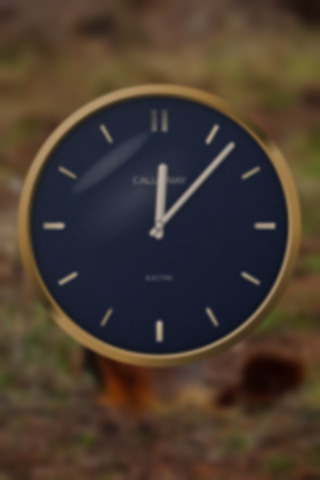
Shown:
12h07
